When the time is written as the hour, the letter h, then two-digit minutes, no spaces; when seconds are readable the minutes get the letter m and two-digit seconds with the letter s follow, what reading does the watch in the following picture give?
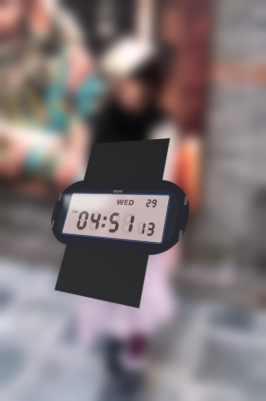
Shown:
4h51m13s
